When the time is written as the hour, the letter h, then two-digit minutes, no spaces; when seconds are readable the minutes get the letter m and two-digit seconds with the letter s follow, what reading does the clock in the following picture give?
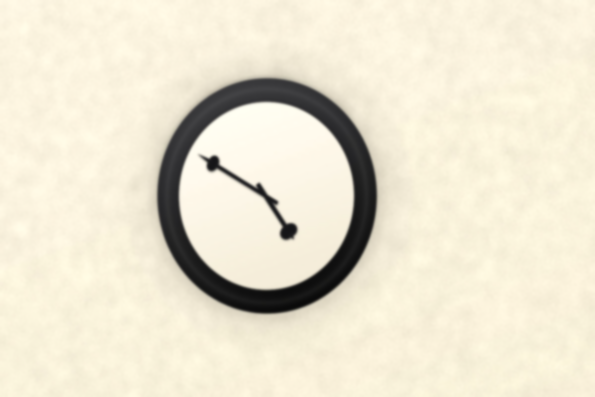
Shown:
4h50
